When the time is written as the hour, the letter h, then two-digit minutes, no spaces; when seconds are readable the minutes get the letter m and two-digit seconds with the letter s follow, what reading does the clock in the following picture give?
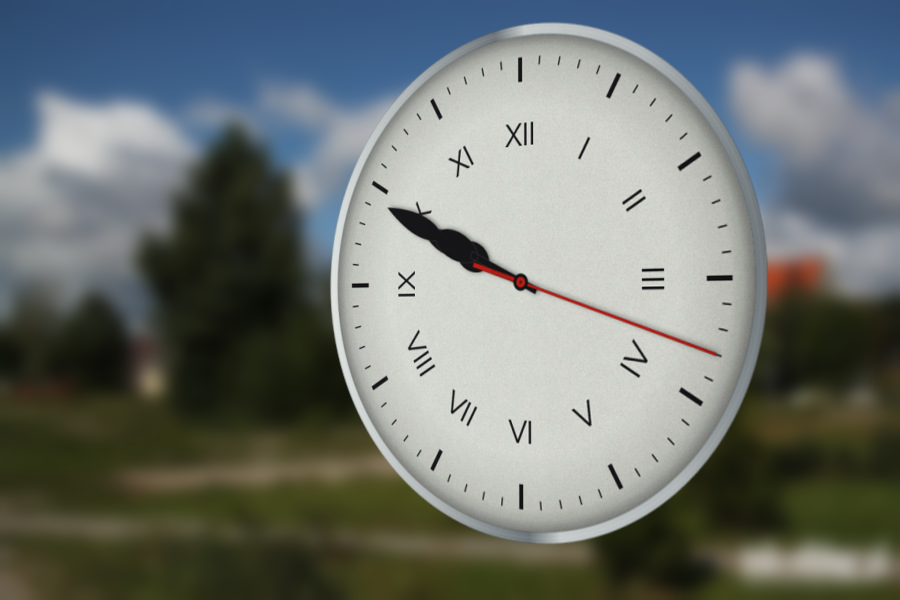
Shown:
9h49m18s
